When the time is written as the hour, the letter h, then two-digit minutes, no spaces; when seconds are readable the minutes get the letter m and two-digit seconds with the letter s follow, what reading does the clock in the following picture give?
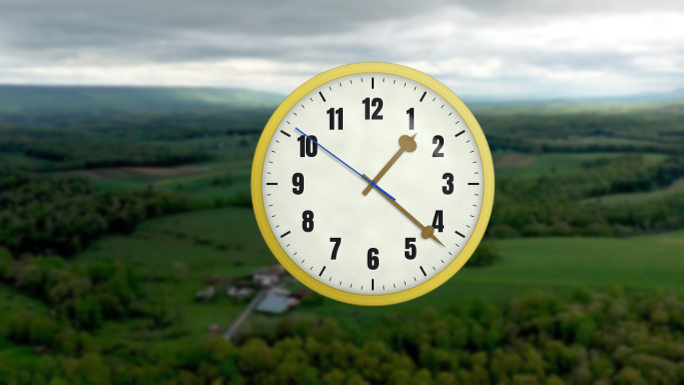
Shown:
1h21m51s
